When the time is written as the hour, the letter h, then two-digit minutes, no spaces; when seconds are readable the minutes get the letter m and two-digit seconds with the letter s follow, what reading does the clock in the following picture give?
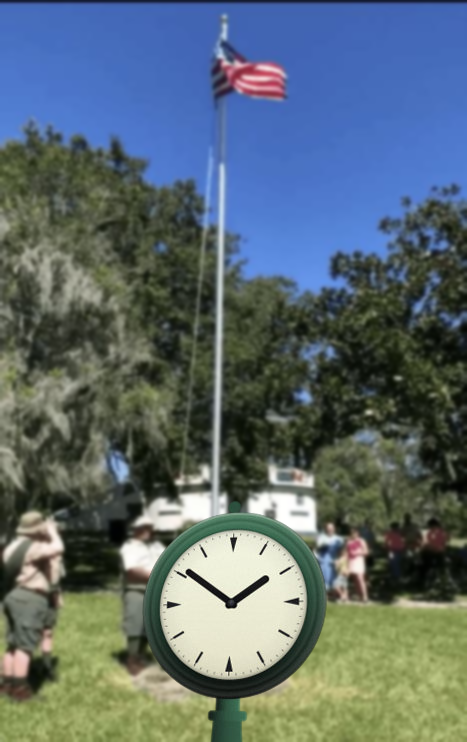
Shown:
1h51
